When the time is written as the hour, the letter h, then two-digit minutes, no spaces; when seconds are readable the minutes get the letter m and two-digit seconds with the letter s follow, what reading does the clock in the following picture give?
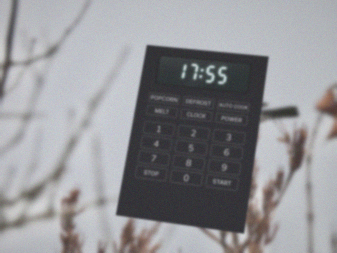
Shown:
17h55
